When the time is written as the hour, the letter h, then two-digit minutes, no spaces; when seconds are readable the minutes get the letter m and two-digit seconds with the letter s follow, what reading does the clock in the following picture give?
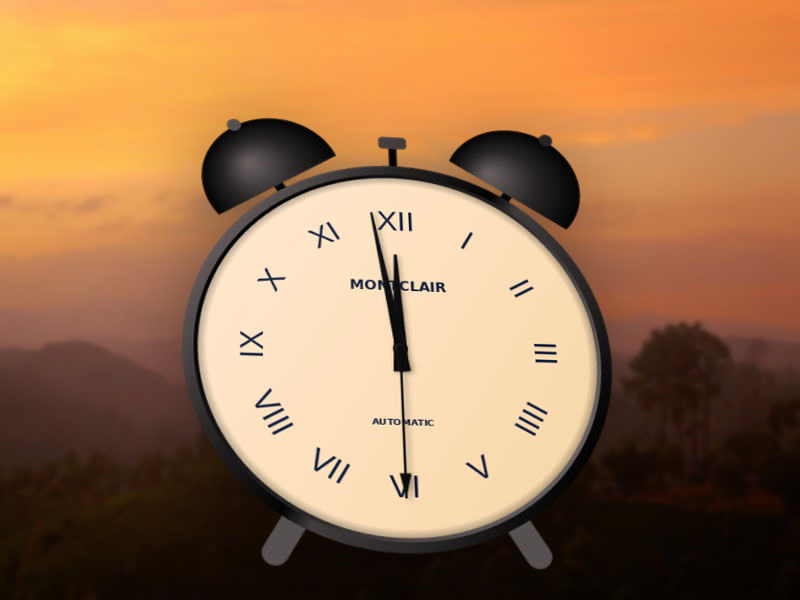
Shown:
11h58m30s
